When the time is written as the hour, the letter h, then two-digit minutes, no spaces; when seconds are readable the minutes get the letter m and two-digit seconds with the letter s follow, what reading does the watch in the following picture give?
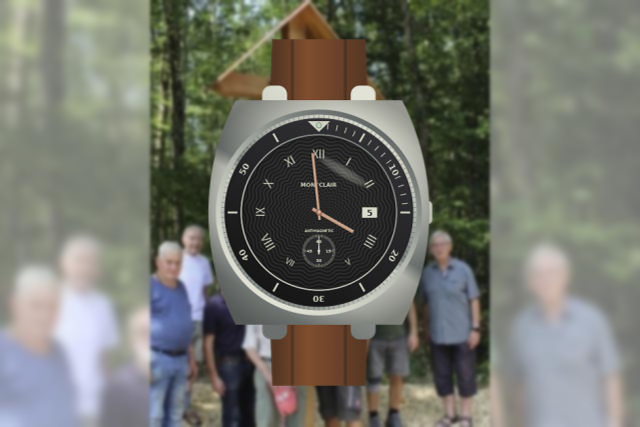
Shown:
3h59
